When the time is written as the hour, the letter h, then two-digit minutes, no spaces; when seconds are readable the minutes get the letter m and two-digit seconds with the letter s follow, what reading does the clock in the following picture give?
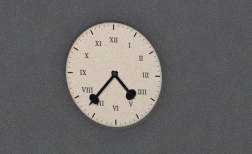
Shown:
4h37
